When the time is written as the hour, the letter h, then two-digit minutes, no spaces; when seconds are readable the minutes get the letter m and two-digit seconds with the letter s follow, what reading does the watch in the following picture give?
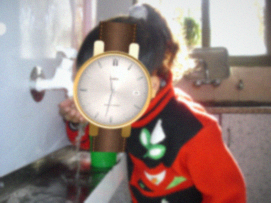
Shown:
11h32
